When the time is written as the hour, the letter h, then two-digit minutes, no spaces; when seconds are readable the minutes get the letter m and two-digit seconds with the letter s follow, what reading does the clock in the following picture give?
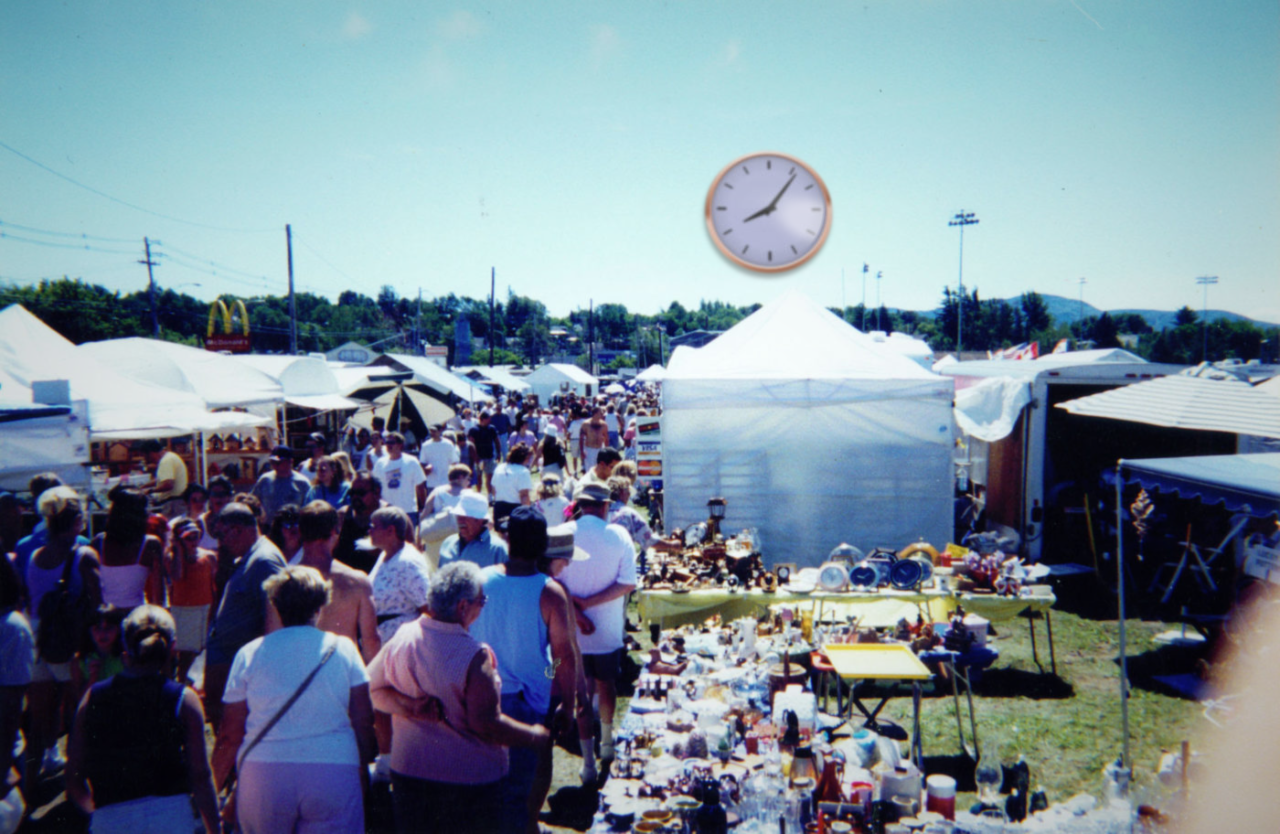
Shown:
8h06
